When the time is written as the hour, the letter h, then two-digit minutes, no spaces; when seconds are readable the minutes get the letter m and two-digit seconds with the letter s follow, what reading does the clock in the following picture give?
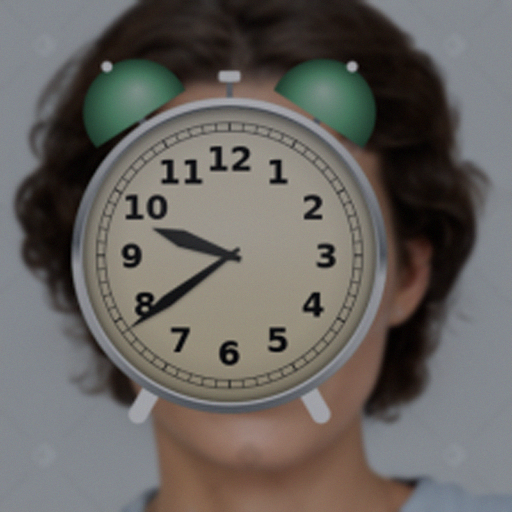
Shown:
9h39
